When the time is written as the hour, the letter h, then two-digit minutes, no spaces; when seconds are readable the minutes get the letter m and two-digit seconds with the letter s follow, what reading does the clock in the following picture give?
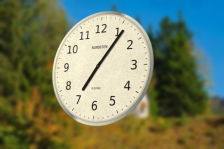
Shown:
7h06
